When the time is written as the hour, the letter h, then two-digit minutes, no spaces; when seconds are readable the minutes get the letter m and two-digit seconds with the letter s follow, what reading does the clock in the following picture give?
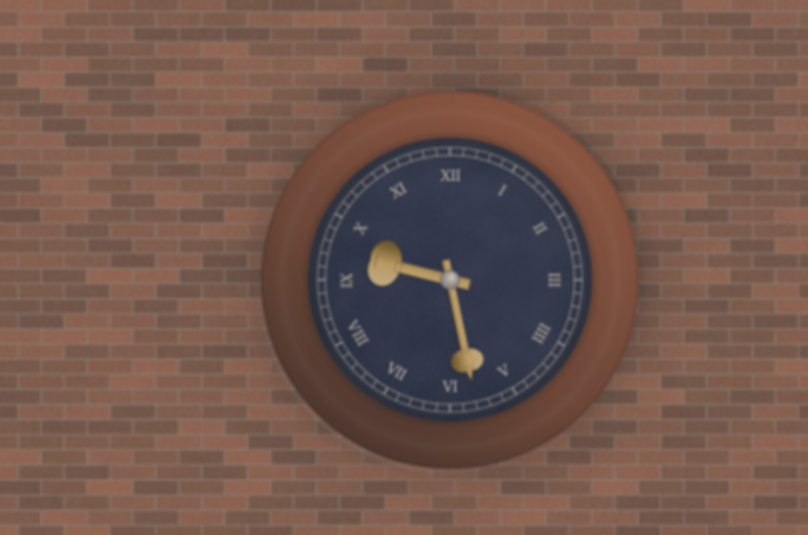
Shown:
9h28
